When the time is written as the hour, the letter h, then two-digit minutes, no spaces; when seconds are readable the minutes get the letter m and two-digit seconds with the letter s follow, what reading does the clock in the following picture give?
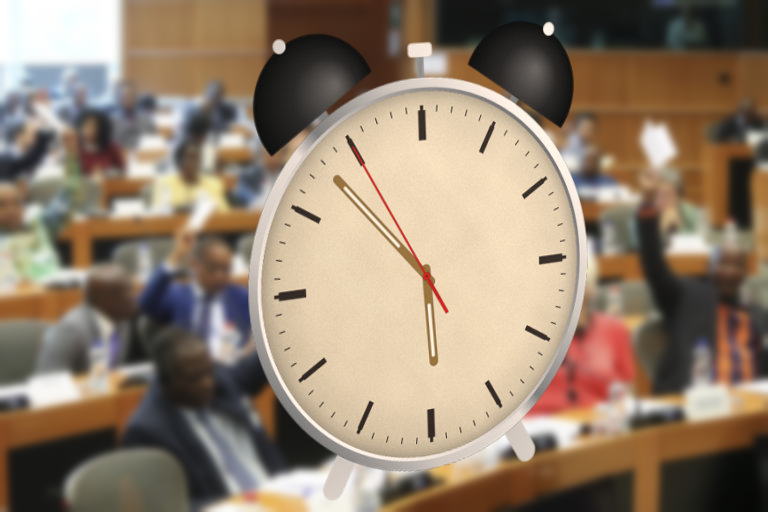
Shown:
5h52m55s
